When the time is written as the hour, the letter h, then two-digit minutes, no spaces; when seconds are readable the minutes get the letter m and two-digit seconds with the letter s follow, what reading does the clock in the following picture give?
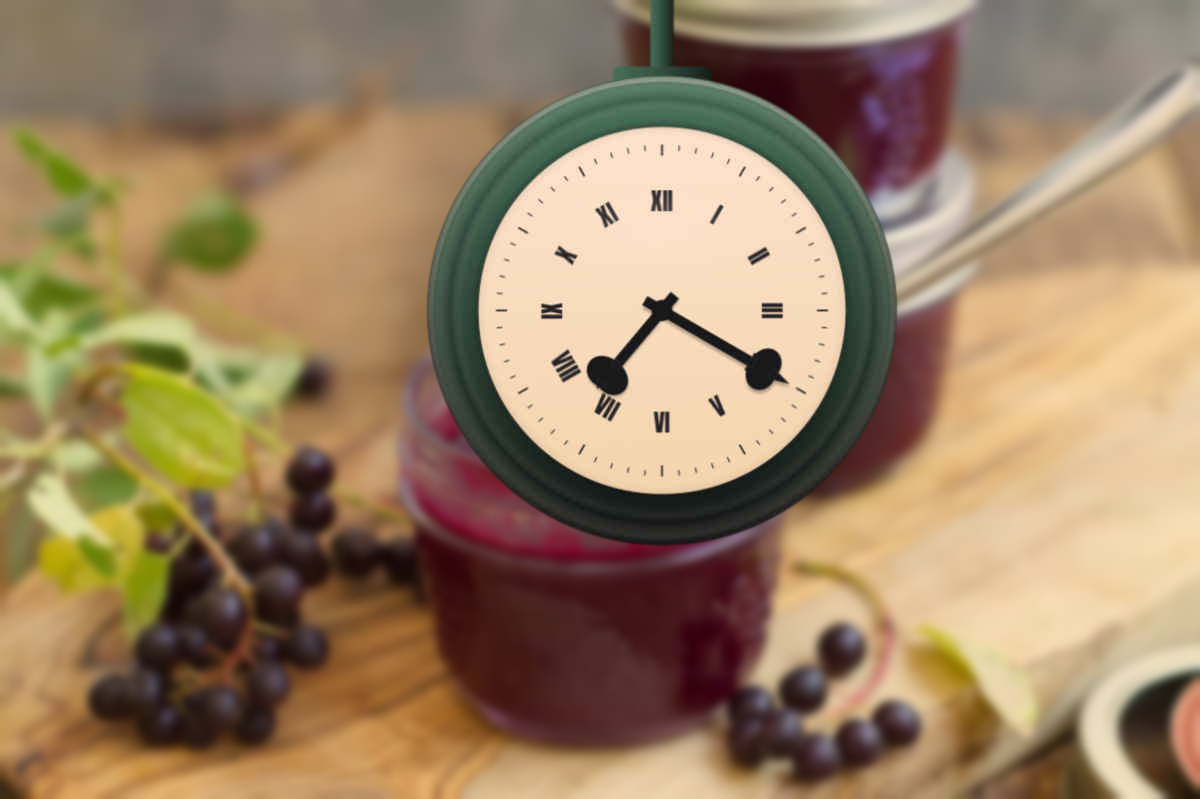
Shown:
7h20
